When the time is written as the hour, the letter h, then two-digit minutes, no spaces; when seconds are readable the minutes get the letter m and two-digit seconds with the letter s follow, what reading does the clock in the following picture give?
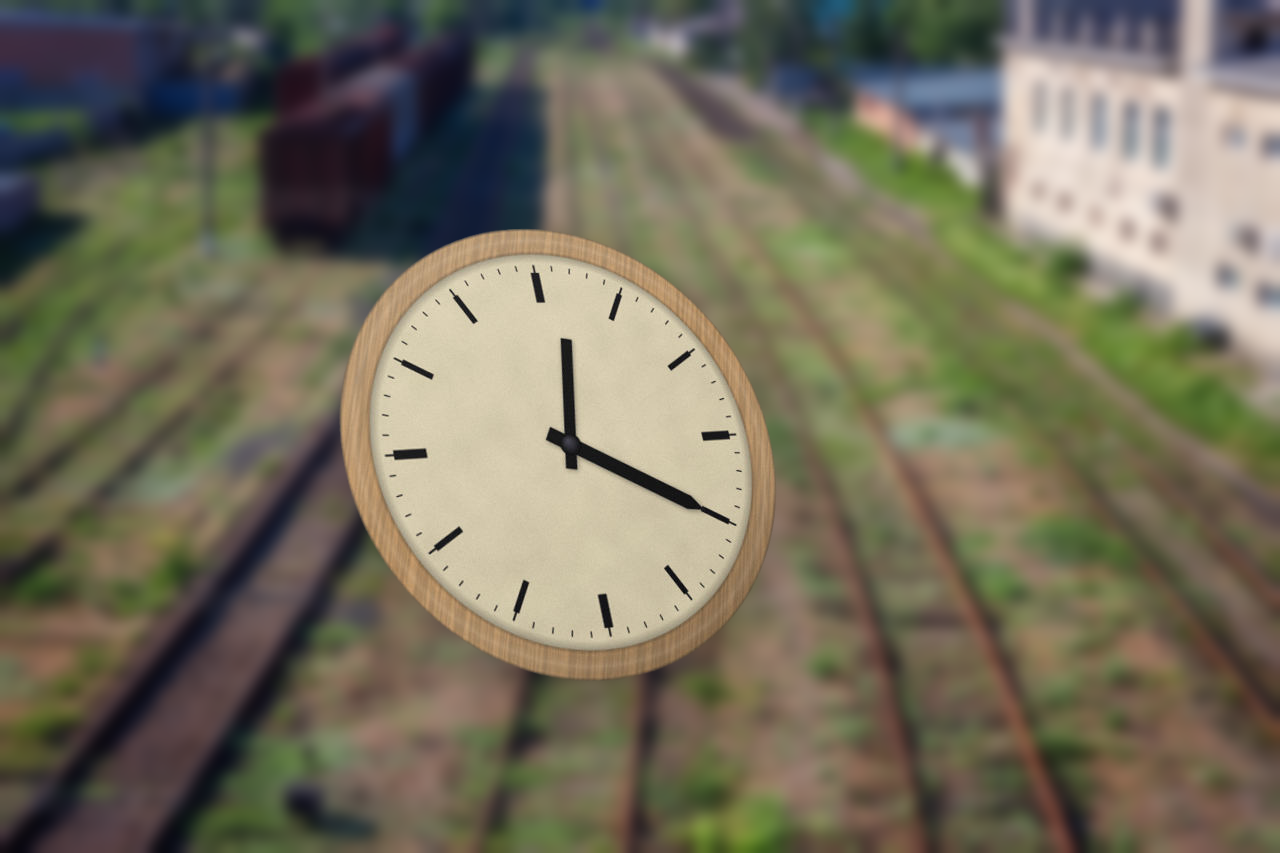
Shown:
12h20
